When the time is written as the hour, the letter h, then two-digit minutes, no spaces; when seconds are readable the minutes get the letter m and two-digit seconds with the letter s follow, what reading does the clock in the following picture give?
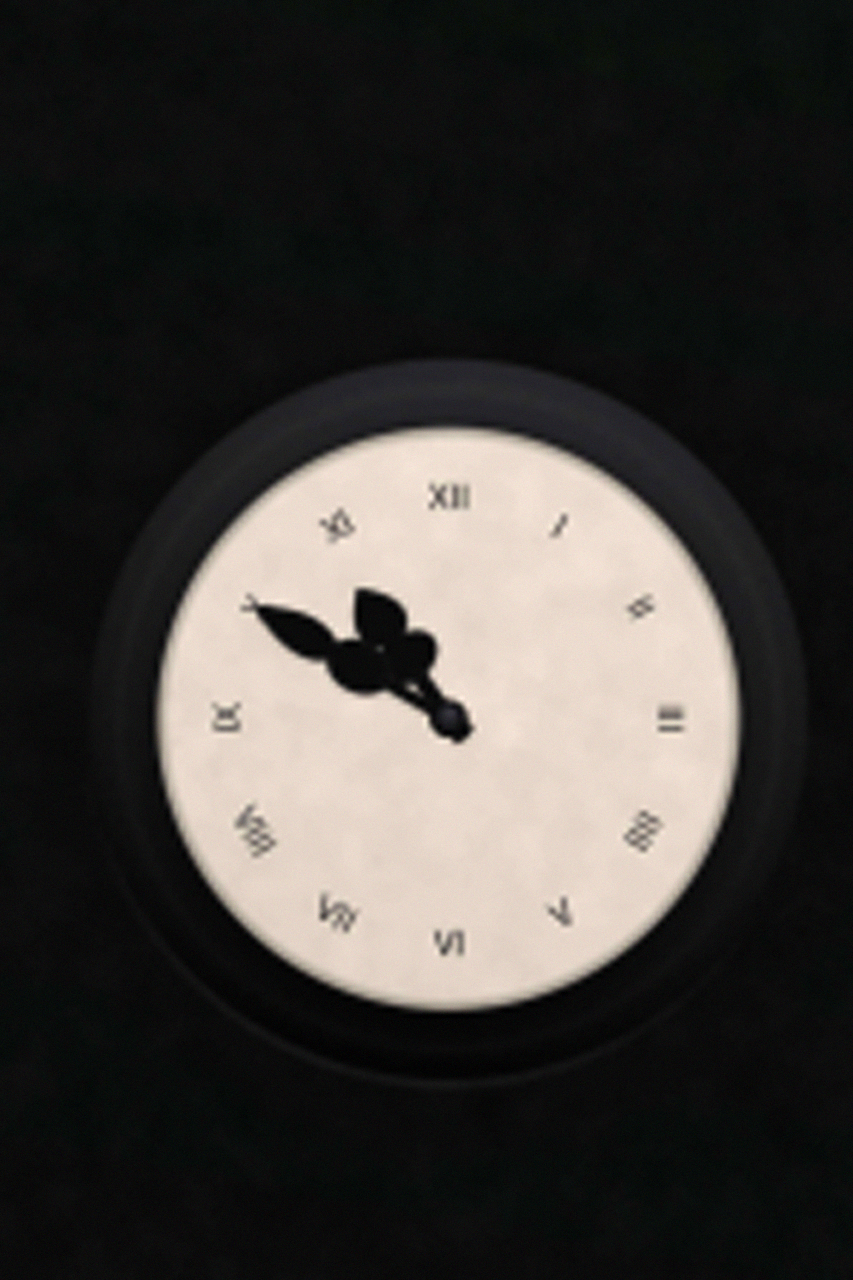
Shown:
10h50
